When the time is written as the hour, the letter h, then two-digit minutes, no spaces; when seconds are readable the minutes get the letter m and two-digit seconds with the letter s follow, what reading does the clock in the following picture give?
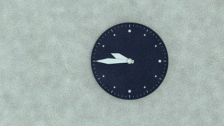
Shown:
9h45
